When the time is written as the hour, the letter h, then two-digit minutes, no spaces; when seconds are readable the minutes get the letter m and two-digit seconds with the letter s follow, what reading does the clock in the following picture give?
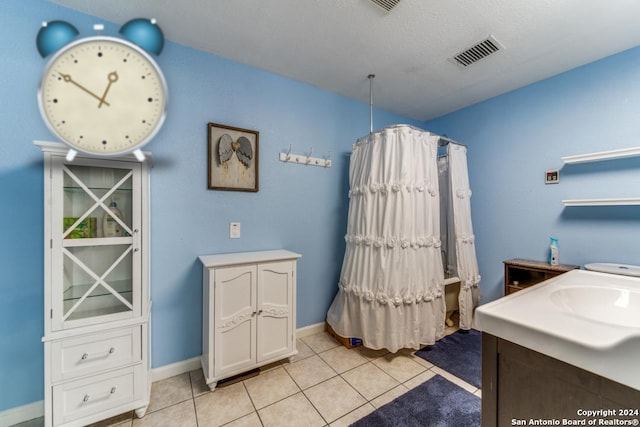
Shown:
12h51
